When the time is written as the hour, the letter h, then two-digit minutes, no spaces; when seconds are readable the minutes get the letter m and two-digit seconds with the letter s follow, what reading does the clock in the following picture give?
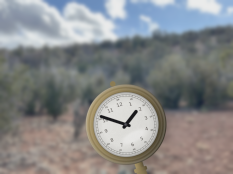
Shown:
1h51
